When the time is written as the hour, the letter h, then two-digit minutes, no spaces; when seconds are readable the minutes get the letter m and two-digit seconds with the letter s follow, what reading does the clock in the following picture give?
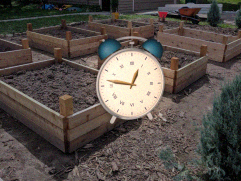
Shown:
12h47
